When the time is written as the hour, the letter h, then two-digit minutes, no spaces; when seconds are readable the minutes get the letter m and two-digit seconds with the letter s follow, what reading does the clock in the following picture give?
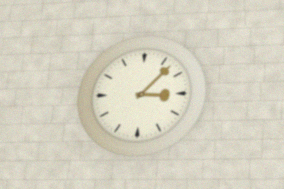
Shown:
3h07
